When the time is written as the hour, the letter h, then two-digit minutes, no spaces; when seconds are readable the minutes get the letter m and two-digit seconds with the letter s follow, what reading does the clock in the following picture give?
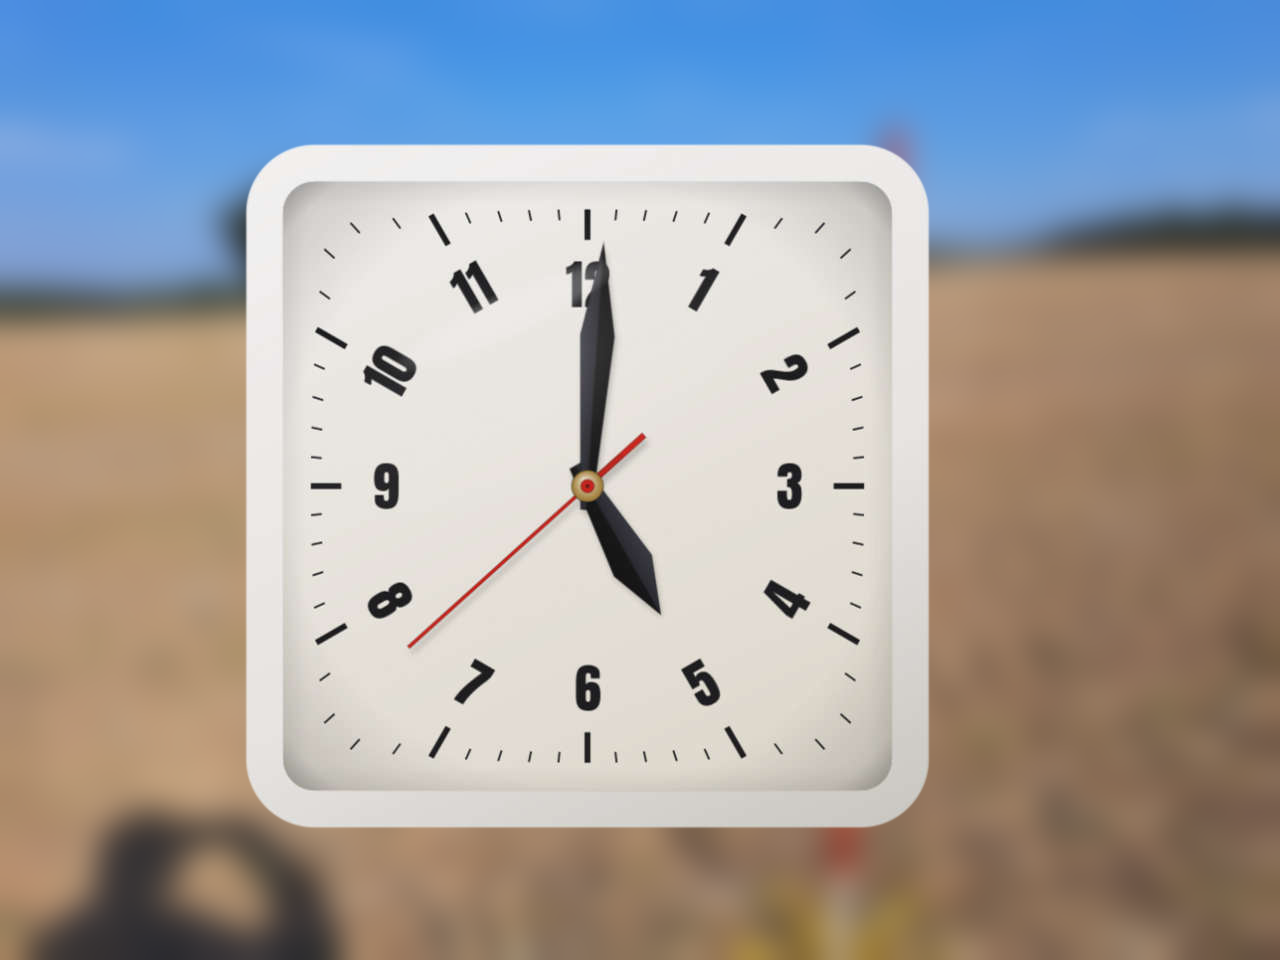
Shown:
5h00m38s
